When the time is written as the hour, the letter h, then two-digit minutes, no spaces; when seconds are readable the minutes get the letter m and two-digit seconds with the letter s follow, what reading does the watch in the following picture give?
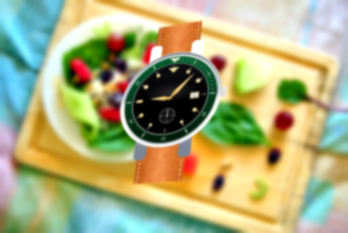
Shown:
9h07
